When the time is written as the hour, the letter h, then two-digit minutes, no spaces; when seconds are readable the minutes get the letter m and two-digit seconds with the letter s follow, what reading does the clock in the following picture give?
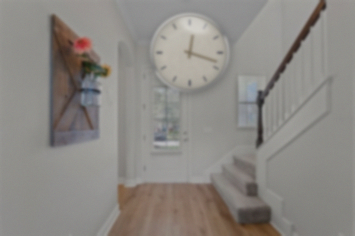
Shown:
12h18
